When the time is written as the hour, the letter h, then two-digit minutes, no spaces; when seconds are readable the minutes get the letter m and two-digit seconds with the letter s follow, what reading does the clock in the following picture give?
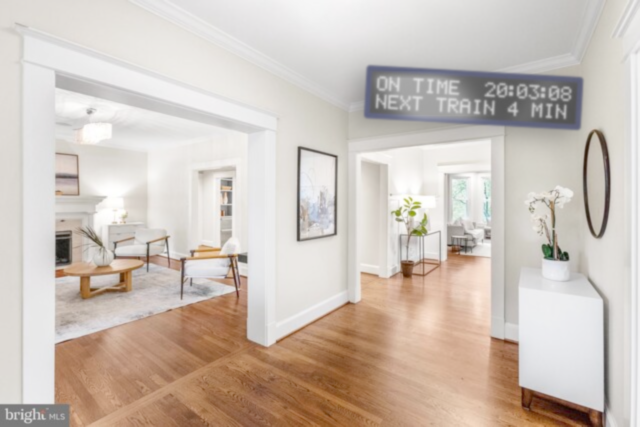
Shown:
20h03m08s
